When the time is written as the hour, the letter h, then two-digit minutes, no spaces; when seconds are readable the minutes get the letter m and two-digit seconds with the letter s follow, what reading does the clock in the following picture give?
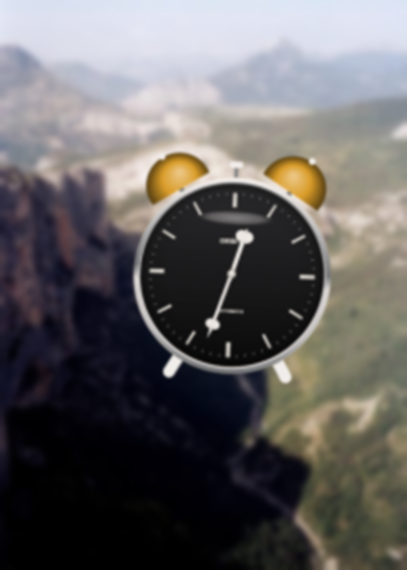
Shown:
12h33
